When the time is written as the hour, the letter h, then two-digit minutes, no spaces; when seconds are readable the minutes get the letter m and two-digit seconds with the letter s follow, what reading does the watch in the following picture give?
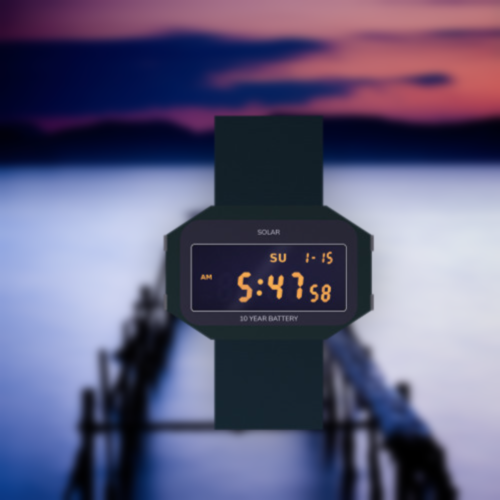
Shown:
5h47m58s
